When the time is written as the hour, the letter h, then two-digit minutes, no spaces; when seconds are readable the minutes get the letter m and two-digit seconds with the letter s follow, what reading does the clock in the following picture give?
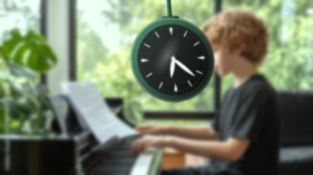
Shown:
6h22
